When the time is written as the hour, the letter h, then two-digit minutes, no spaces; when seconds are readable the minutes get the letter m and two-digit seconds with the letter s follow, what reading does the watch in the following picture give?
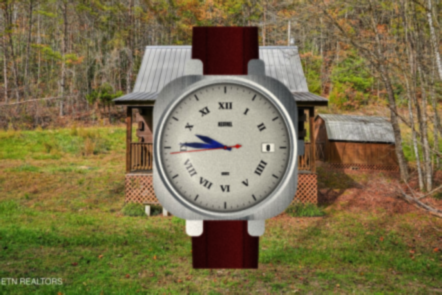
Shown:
9h45m44s
